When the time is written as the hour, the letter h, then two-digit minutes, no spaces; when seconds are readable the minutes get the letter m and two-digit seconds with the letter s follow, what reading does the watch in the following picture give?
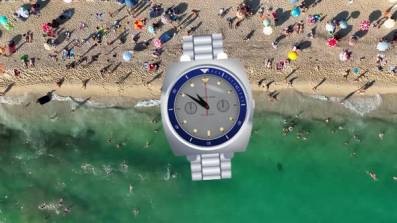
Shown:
10h51
